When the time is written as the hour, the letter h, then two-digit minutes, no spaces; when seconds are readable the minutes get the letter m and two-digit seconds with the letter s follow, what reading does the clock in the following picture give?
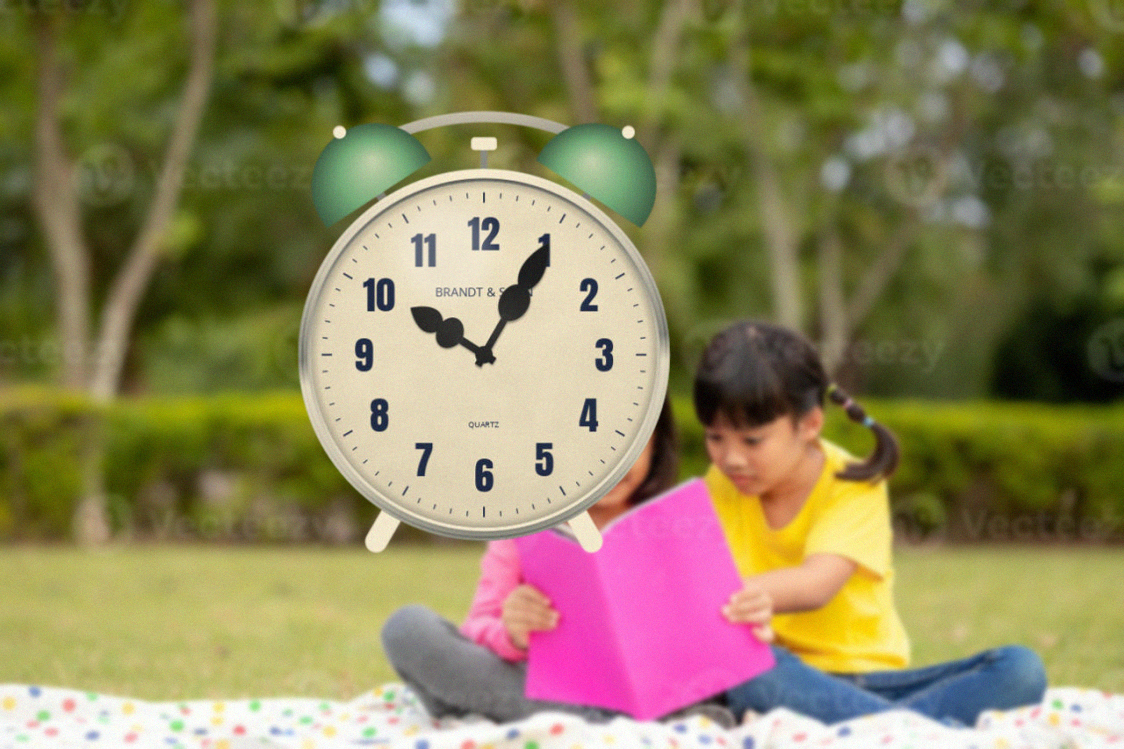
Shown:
10h05
